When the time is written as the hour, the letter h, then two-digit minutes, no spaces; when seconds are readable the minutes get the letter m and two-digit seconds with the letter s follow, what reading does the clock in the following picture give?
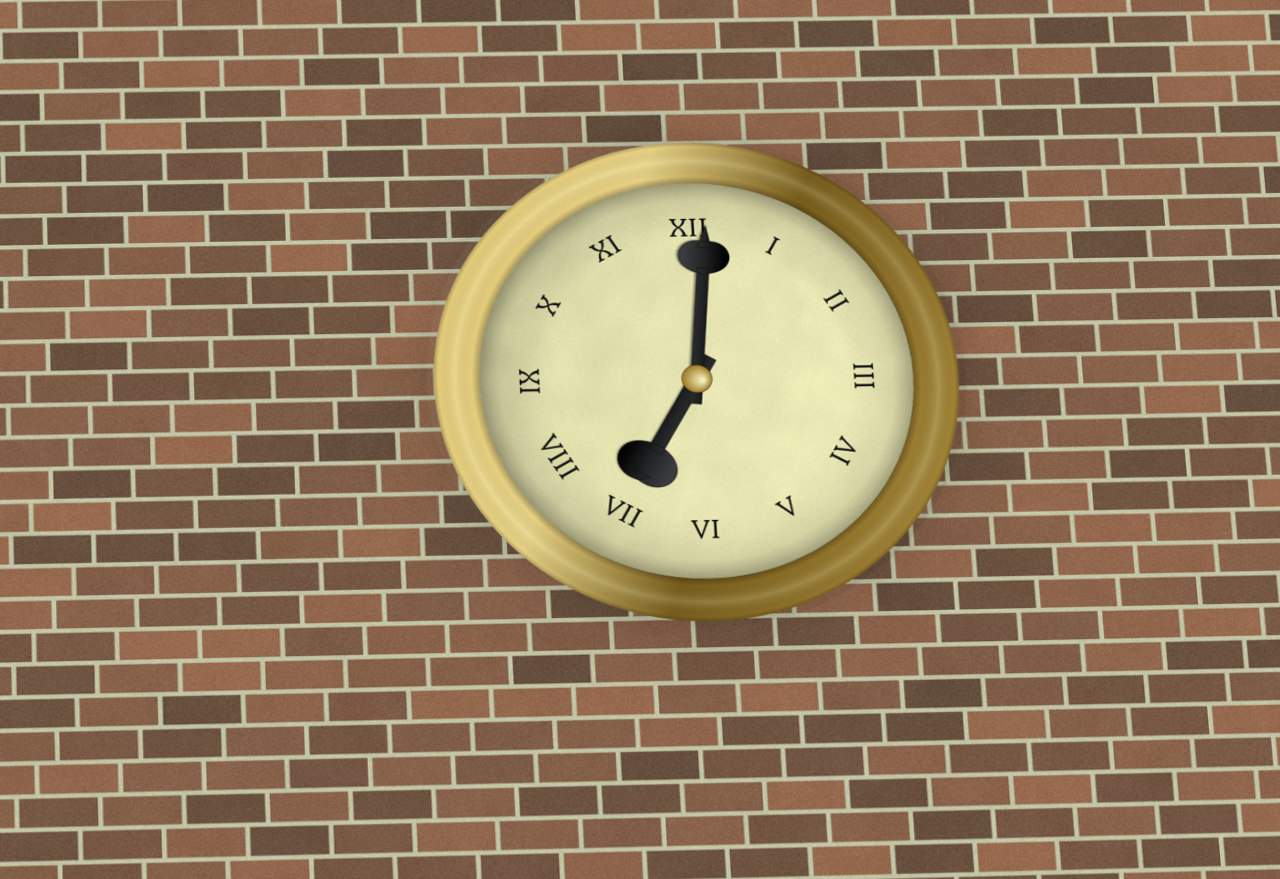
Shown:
7h01
